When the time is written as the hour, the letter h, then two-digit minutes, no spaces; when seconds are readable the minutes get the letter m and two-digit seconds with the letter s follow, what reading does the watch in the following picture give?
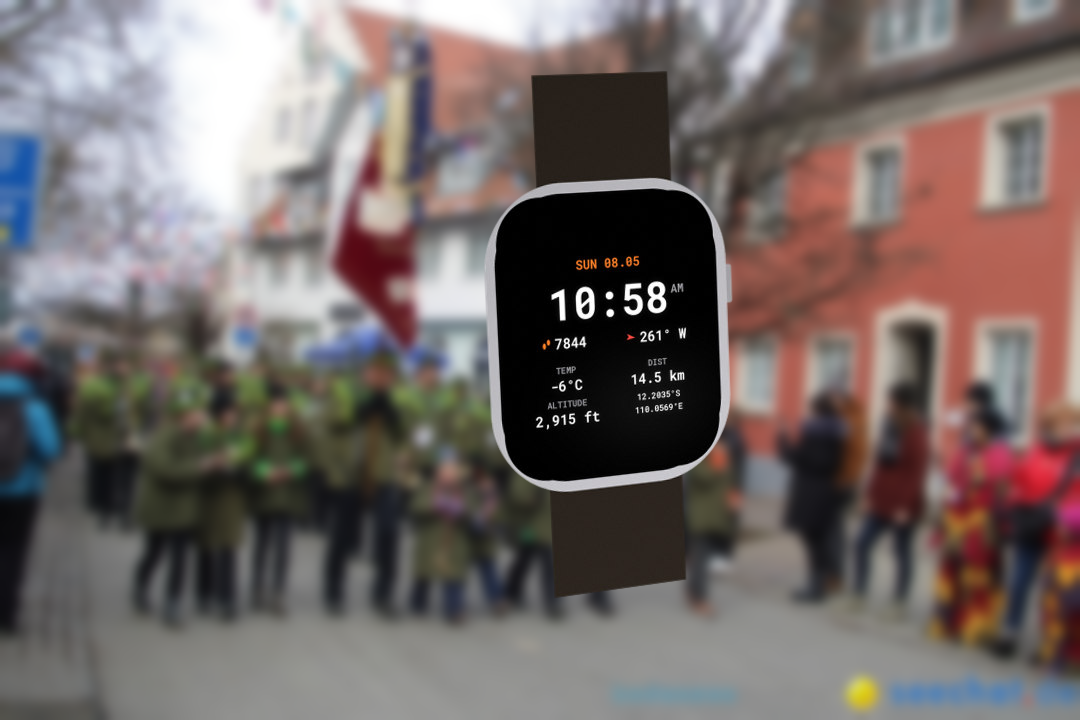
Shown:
10h58
